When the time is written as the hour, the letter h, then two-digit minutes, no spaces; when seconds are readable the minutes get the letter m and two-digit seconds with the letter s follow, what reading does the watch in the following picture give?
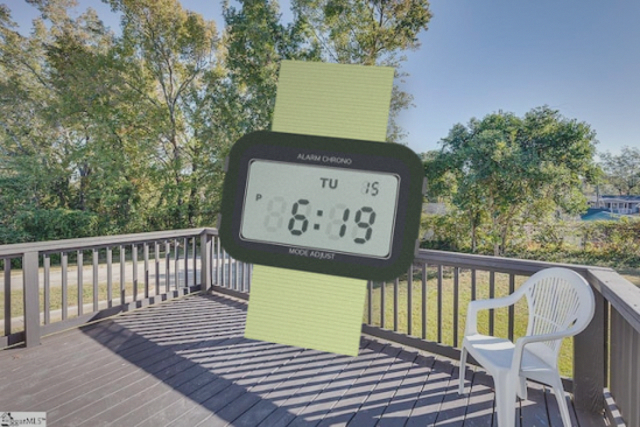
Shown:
6h19
